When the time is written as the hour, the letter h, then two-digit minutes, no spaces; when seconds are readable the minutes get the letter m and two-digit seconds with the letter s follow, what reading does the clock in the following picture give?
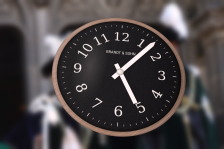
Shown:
5h07
